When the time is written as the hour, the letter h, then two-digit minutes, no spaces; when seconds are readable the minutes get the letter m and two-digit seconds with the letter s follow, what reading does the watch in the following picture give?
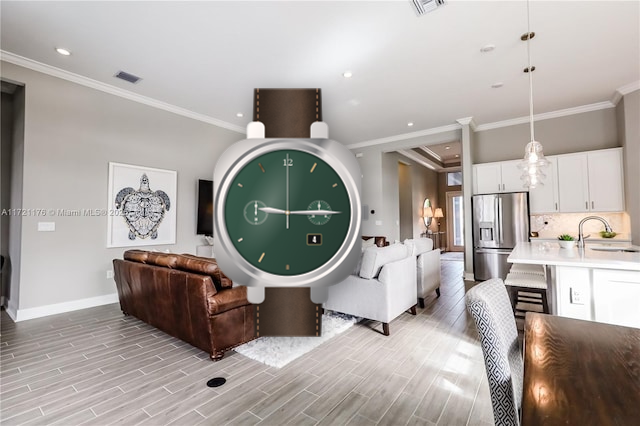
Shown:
9h15
